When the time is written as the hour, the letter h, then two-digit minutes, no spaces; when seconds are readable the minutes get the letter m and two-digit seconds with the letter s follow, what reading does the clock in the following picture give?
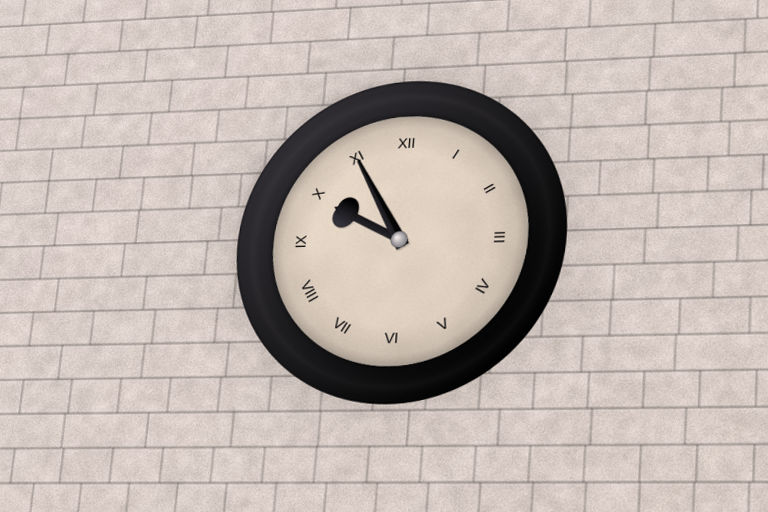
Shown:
9h55
